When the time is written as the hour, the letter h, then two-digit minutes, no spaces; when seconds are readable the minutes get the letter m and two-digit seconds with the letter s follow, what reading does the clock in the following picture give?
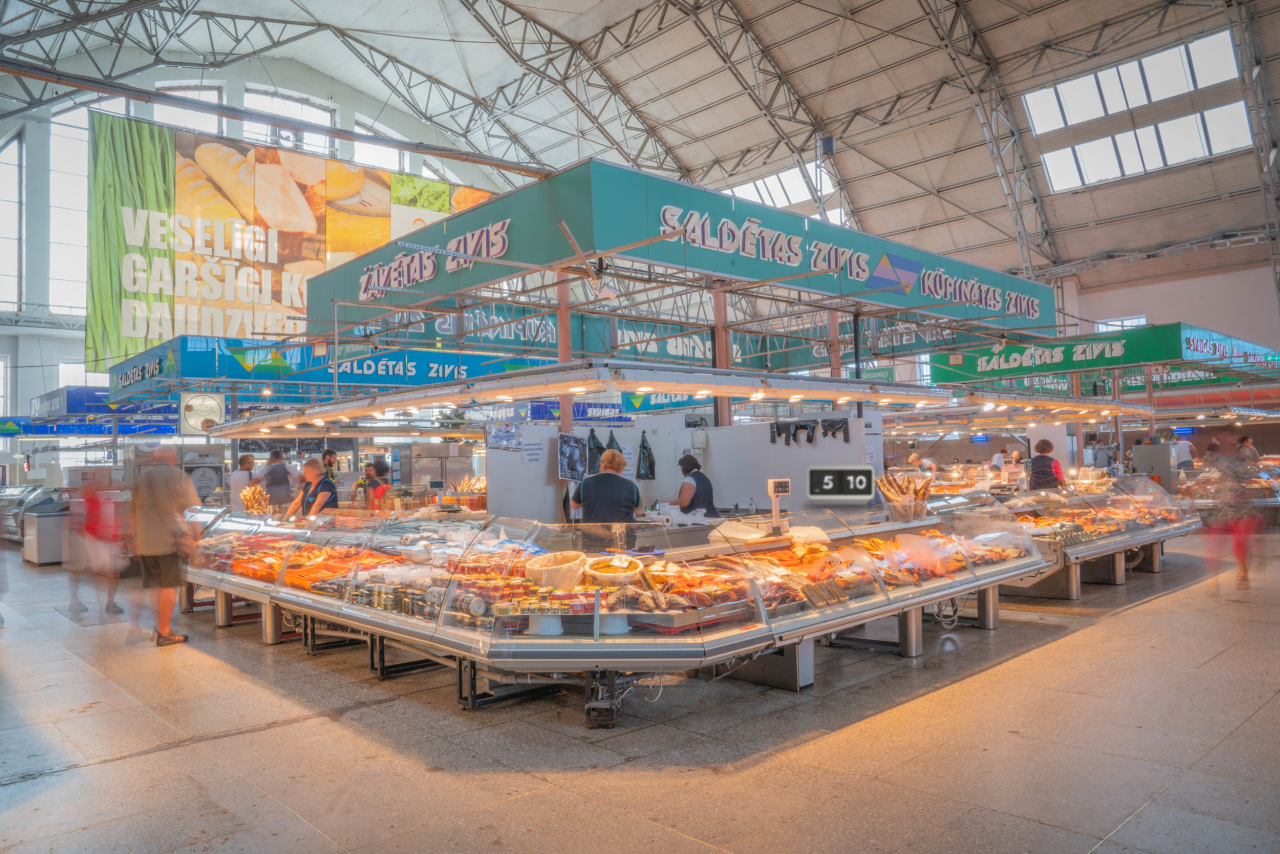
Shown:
5h10
